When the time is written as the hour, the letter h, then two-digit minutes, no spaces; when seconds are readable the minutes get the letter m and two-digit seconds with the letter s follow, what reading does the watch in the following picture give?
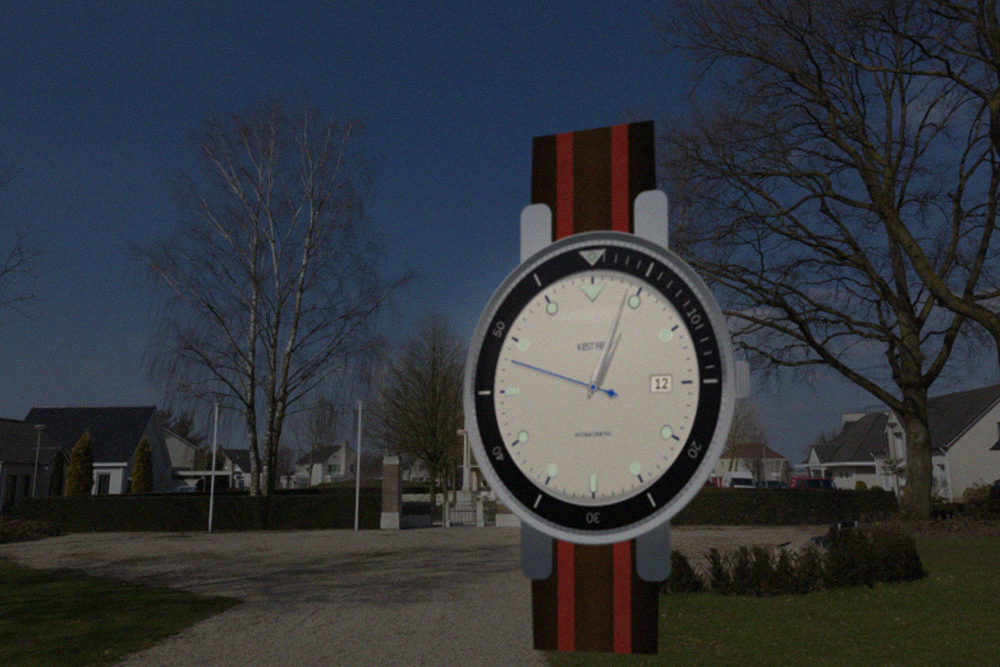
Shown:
1h03m48s
